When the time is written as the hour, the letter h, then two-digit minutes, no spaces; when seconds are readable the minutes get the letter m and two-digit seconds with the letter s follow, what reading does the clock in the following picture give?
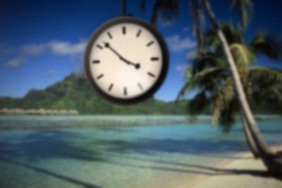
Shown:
3h52
